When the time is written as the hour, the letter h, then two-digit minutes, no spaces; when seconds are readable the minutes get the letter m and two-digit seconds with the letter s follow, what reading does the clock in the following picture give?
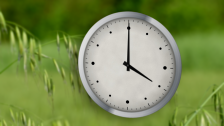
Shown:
4h00
